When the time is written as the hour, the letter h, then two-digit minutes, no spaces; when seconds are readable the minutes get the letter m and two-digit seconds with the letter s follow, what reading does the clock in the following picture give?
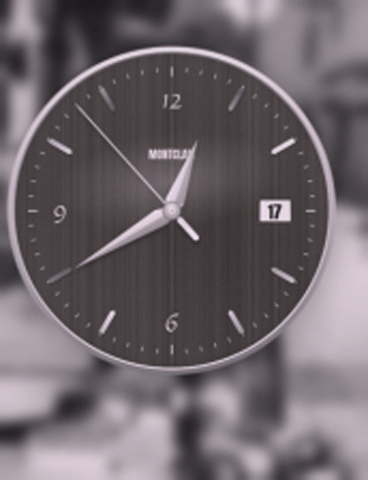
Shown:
12h39m53s
